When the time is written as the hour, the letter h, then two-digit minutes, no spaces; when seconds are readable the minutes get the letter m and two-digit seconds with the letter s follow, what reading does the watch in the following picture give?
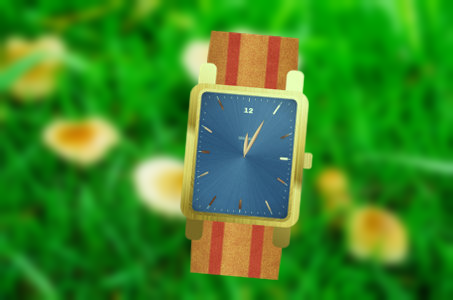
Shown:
12h04
